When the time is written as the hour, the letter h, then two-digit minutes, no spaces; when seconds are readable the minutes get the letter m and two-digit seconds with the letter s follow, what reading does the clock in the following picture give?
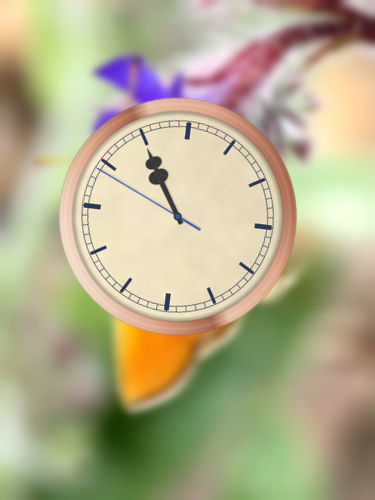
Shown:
10h54m49s
